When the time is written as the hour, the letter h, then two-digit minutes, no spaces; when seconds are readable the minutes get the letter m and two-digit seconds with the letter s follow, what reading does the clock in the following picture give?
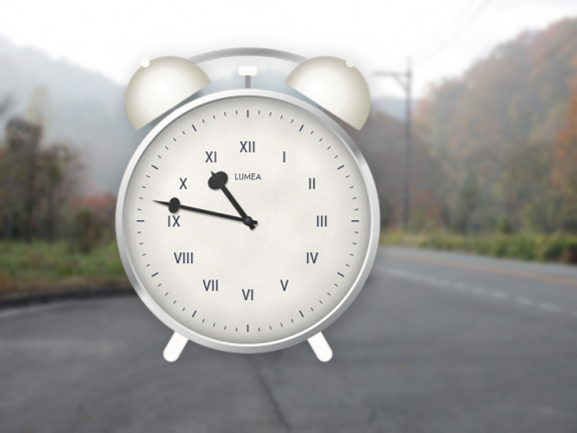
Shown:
10h47
